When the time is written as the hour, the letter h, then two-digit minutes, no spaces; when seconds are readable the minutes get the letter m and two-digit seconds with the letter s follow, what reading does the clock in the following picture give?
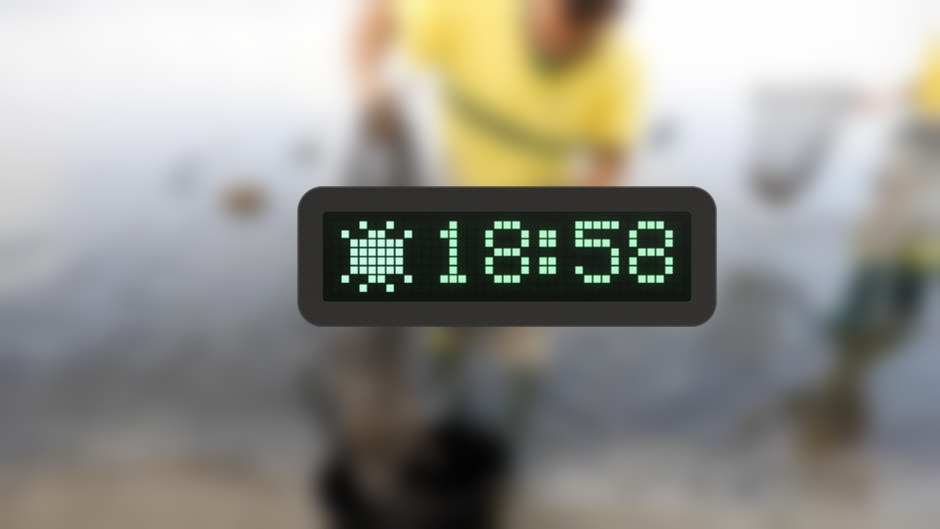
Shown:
18h58
